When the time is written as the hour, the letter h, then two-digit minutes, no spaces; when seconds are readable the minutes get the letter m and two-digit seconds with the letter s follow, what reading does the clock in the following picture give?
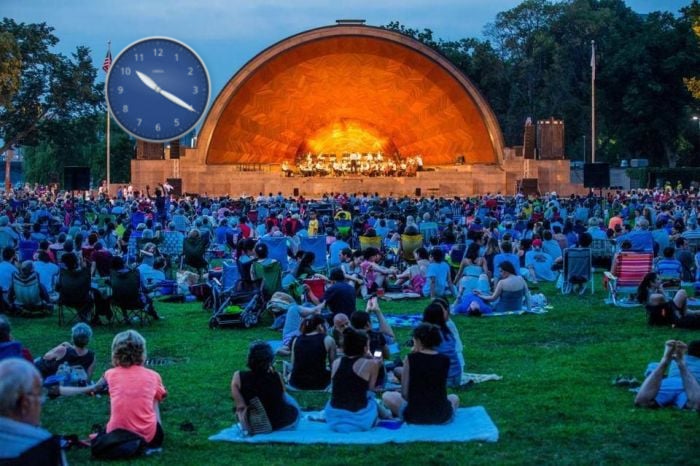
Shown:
10h20
